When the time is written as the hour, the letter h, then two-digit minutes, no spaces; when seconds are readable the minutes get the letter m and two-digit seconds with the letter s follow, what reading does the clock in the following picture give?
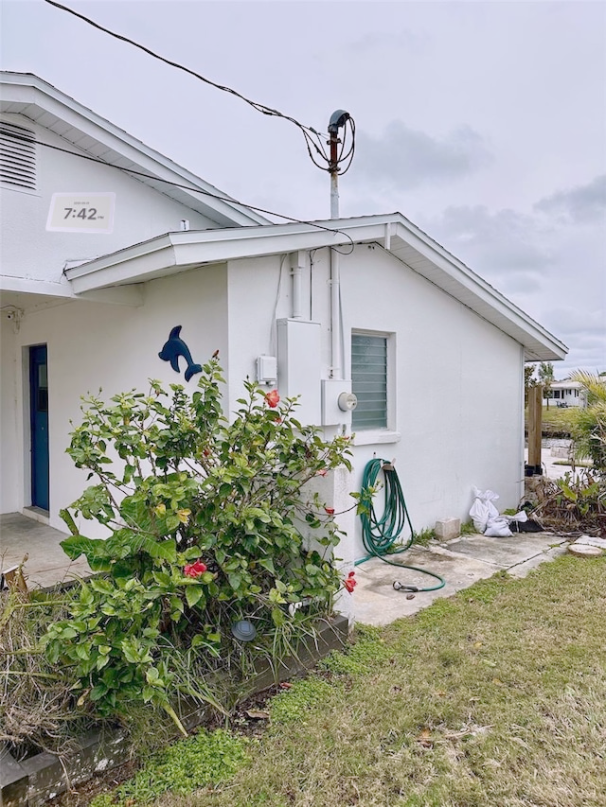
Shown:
7h42
